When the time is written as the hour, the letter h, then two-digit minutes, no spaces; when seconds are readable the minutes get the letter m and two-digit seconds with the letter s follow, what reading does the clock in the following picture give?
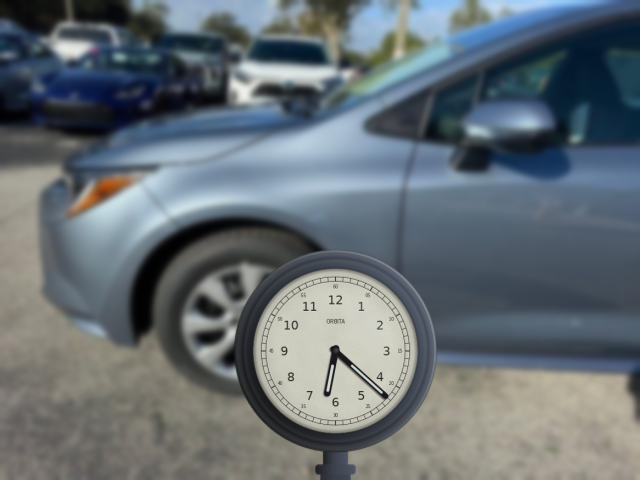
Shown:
6h22
